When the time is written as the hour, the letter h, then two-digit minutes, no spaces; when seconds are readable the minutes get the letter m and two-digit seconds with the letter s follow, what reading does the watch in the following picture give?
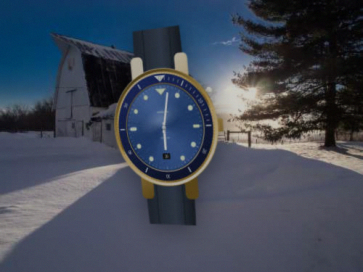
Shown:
6h02
